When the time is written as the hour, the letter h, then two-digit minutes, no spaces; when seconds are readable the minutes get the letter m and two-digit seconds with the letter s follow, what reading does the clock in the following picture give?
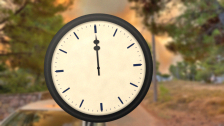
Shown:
12h00
